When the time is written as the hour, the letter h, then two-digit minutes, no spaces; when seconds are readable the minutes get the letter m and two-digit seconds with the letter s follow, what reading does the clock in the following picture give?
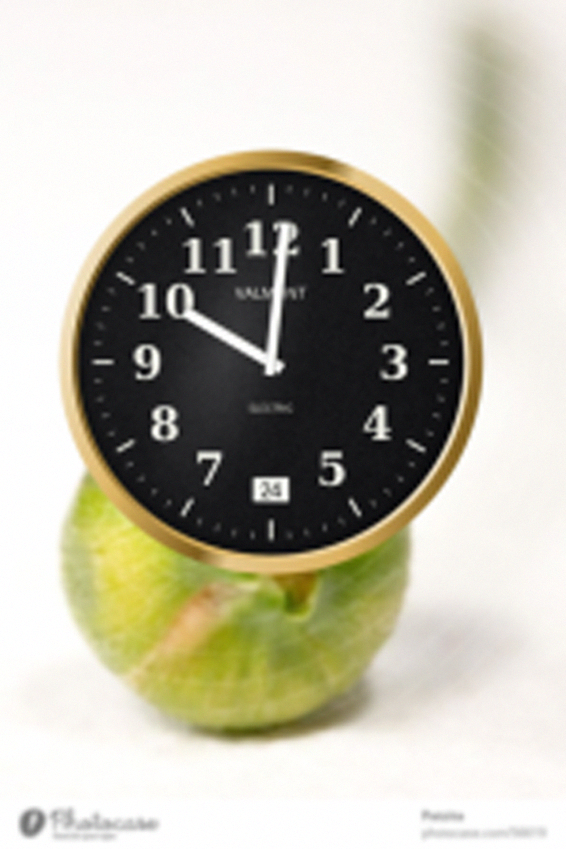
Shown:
10h01
